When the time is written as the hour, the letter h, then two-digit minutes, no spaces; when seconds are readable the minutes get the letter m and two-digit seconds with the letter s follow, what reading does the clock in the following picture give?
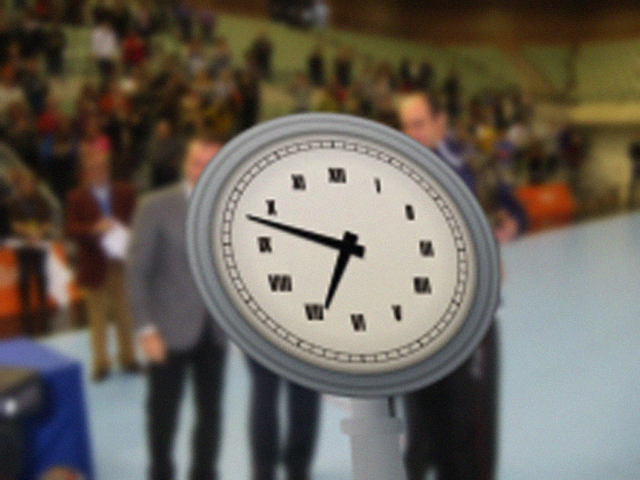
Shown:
6h48
